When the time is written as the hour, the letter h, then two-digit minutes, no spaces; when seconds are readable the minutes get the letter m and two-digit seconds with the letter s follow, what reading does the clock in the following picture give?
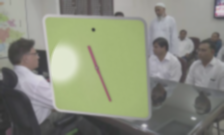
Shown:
11h27
